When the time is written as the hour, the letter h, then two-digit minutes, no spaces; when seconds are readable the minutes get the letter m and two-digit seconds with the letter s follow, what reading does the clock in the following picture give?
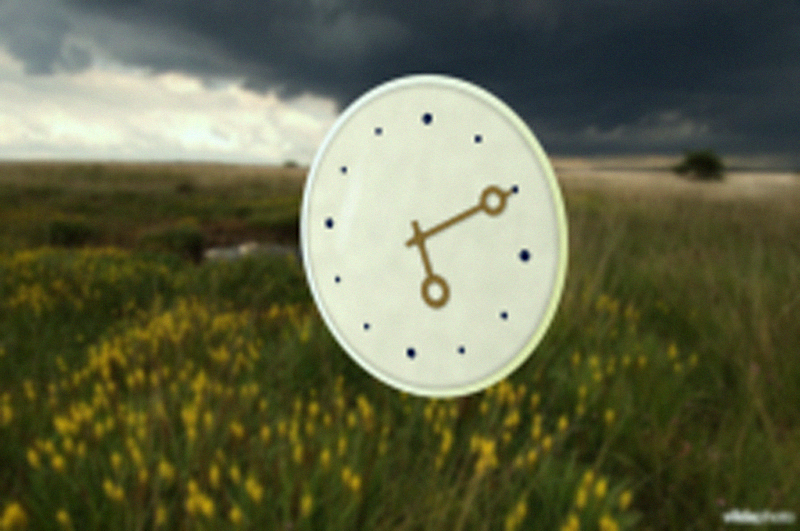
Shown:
5h10
